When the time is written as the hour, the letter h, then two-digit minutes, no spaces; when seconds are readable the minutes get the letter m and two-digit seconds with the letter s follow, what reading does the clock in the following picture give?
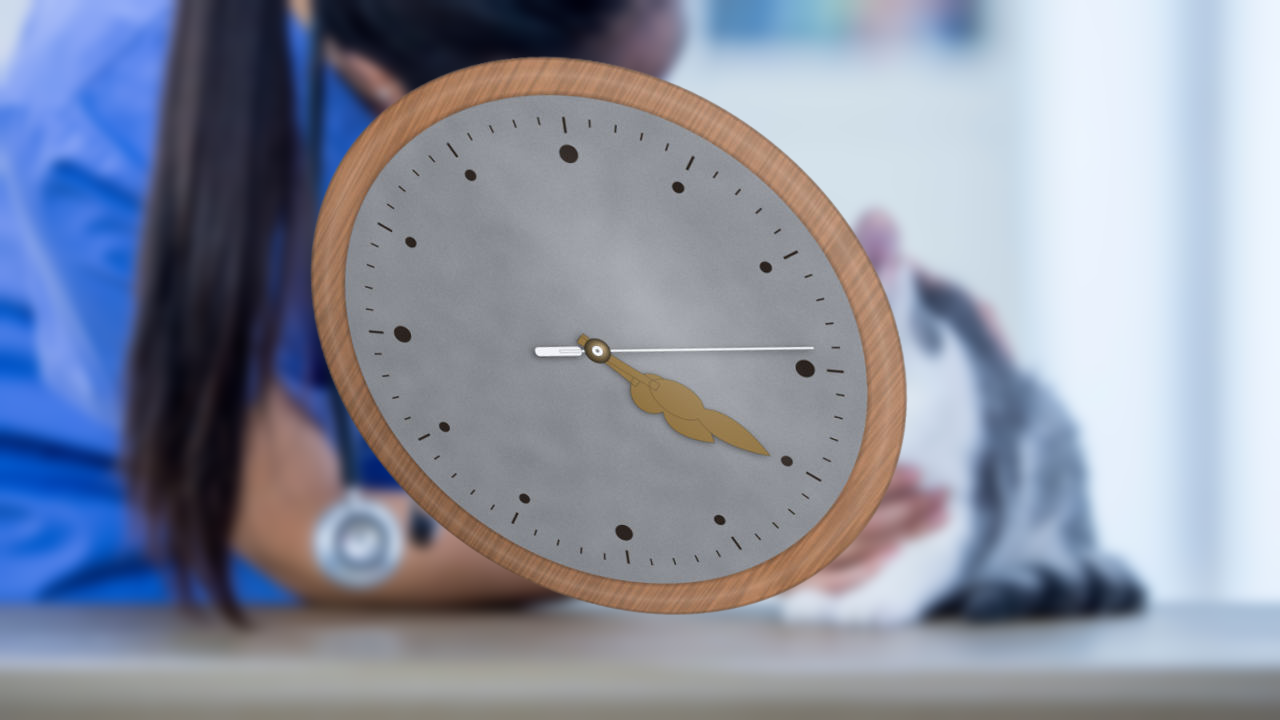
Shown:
4h20m14s
